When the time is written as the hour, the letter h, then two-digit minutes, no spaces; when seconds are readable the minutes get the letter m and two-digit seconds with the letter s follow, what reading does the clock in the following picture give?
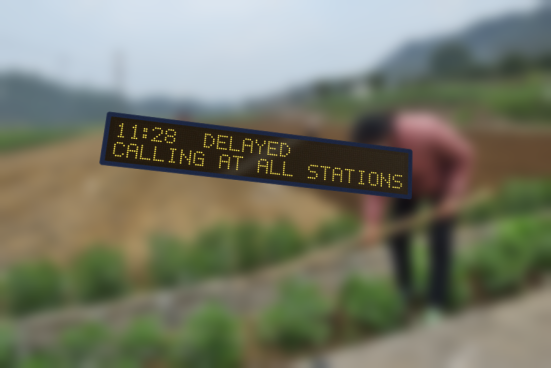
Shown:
11h28
